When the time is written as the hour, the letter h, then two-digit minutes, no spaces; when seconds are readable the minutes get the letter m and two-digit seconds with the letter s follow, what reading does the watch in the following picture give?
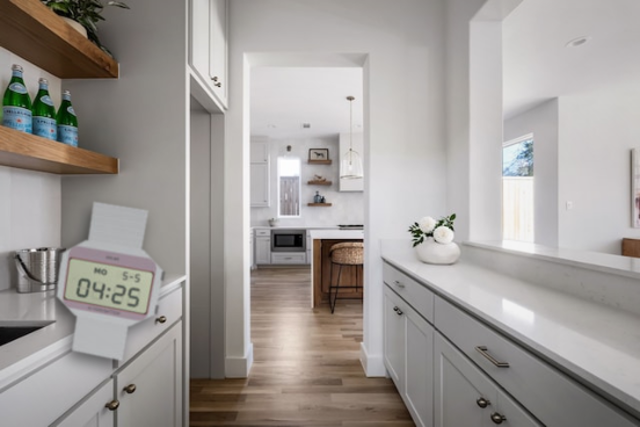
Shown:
4h25
